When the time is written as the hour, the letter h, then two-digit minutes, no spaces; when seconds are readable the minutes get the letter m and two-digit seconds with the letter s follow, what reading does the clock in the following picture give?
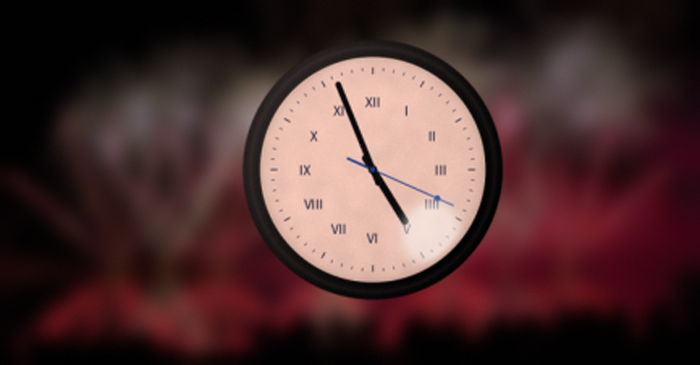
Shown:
4h56m19s
